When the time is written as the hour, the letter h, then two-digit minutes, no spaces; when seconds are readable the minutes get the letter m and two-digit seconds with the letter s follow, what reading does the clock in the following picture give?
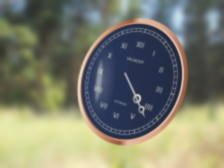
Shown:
4h22
